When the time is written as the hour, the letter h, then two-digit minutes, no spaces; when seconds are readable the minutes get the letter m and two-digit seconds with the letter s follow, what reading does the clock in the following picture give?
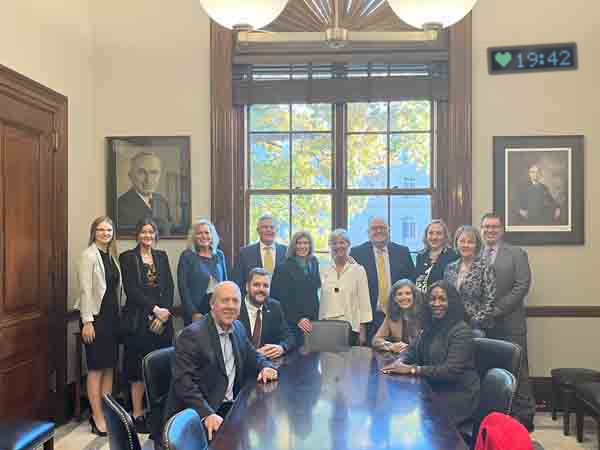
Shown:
19h42
